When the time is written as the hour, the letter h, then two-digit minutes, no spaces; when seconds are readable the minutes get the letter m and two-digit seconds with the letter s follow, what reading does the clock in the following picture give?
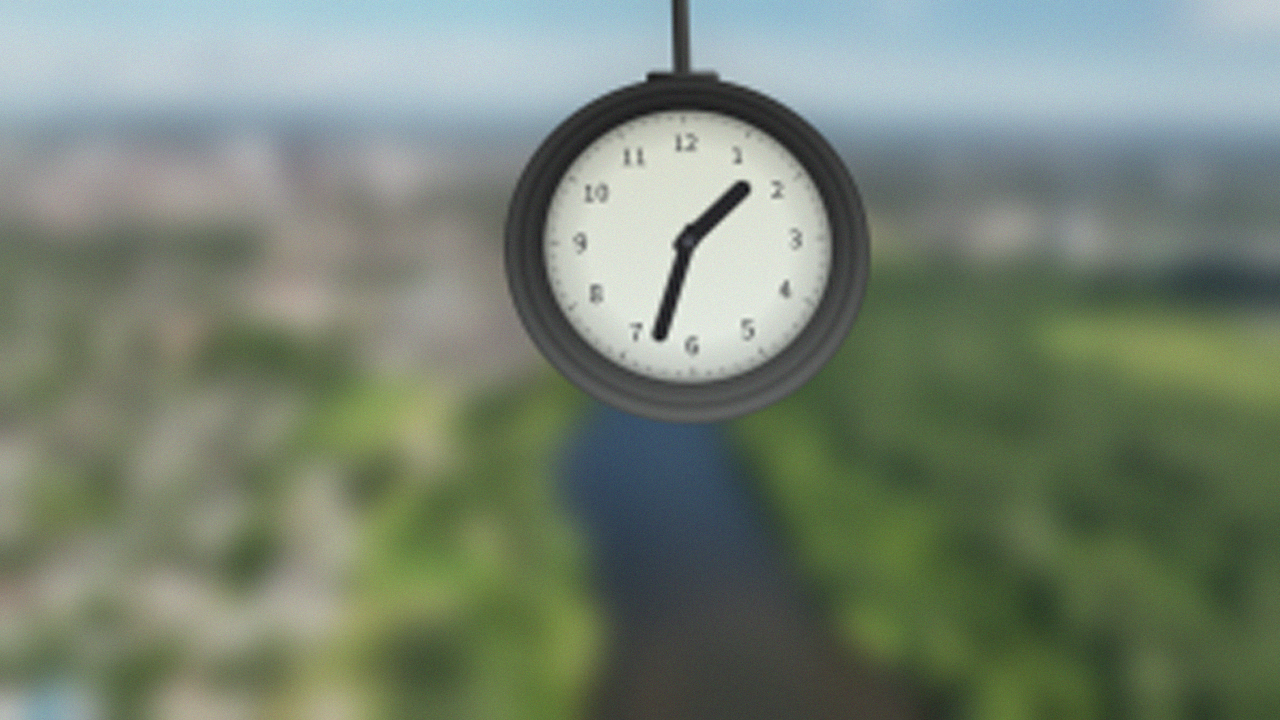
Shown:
1h33
